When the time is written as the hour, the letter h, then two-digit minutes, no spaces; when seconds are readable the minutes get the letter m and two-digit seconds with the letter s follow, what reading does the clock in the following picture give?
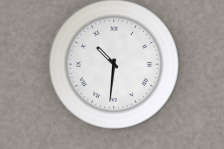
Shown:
10h31
